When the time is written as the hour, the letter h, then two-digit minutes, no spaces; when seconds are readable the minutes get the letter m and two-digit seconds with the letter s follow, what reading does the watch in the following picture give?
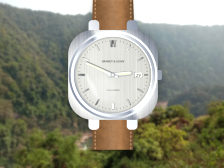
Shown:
2h49
